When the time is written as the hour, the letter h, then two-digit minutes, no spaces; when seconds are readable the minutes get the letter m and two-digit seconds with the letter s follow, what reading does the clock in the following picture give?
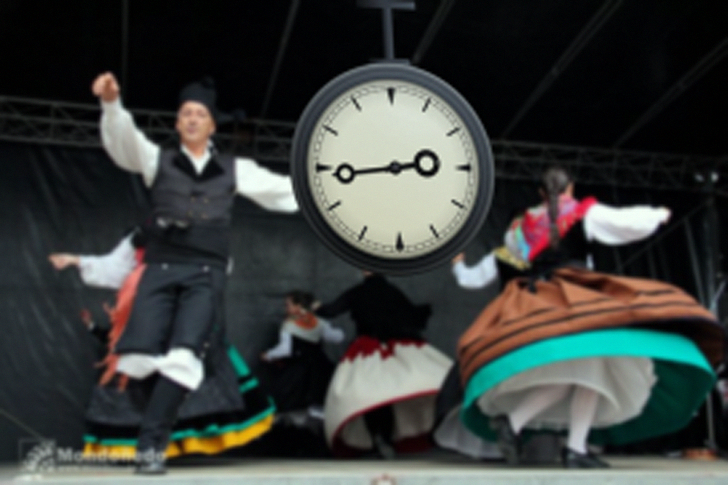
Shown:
2h44
